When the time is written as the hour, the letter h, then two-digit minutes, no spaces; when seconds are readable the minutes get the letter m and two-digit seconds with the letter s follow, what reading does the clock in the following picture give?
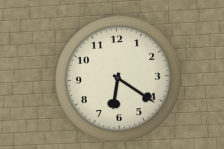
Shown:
6h21
